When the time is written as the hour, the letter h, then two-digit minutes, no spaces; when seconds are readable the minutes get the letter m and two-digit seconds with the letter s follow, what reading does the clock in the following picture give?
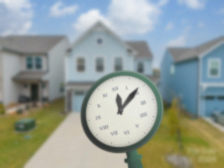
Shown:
12h09
